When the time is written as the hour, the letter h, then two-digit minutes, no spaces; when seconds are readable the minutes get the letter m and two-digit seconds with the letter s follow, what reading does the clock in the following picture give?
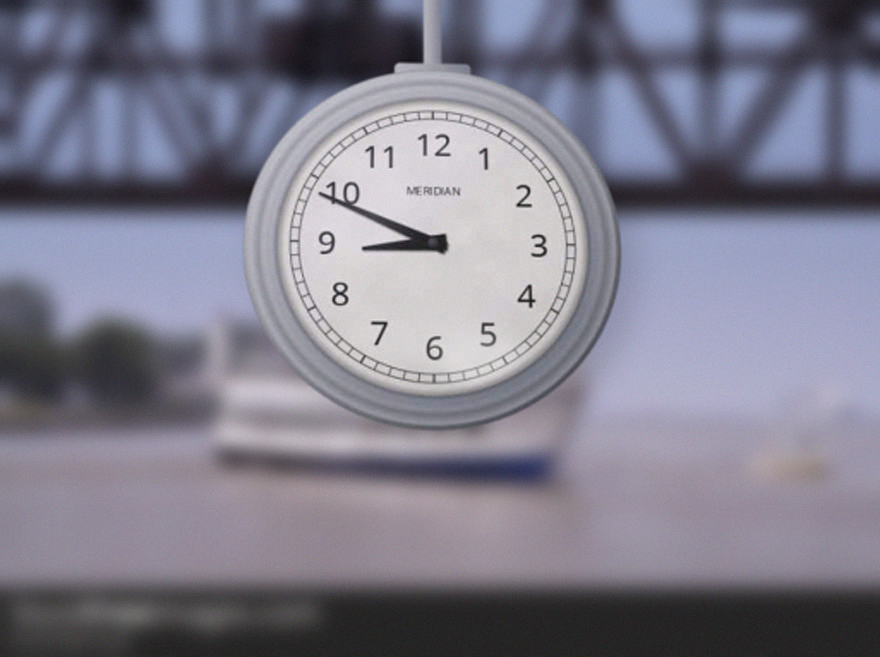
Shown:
8h49
